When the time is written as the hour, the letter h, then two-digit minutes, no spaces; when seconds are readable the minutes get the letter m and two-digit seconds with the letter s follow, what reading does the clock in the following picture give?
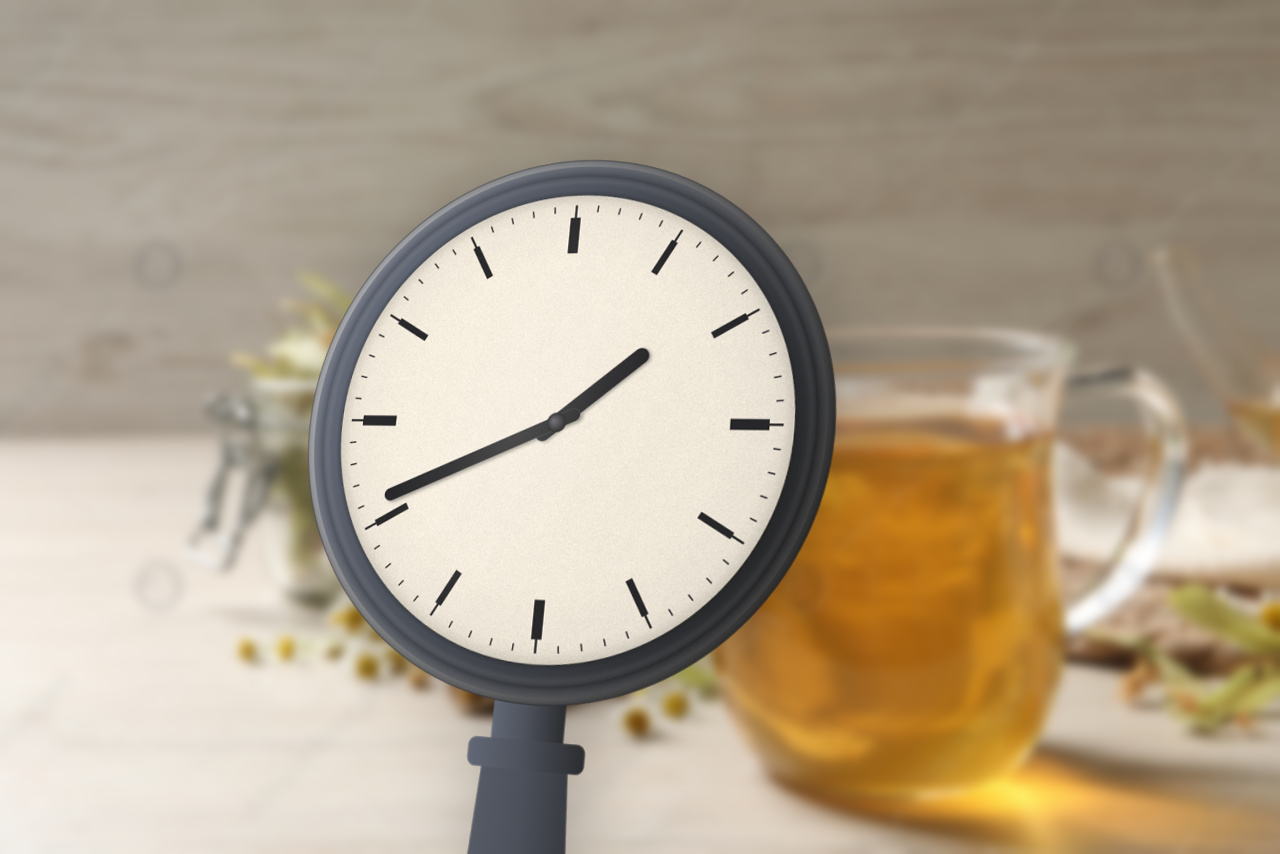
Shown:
1h41
